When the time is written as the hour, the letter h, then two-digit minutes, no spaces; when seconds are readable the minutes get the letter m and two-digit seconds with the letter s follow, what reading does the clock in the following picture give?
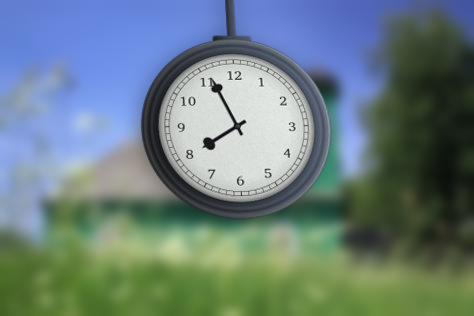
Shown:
7h56
